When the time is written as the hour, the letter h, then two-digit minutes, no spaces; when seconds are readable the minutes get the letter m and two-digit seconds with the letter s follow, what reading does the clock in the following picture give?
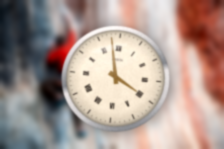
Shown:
3h58
